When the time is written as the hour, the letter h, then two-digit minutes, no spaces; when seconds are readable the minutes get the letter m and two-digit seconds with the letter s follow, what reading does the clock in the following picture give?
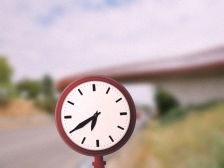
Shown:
6h40
